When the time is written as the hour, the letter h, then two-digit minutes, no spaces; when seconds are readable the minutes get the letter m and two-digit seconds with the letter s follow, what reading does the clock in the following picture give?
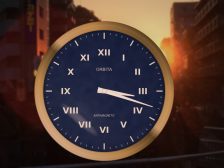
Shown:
3h18
